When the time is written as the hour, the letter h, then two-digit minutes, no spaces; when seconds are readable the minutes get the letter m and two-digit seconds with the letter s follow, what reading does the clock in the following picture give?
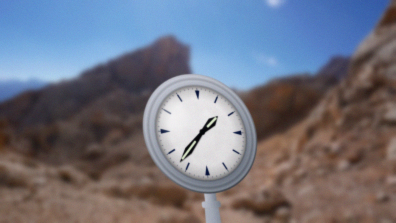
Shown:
1h37
